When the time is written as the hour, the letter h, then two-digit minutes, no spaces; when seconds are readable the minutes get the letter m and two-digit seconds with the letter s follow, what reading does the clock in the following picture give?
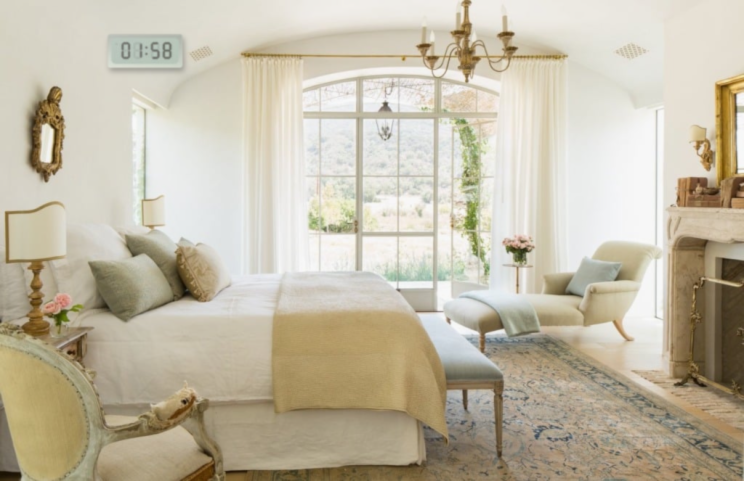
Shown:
1h58
